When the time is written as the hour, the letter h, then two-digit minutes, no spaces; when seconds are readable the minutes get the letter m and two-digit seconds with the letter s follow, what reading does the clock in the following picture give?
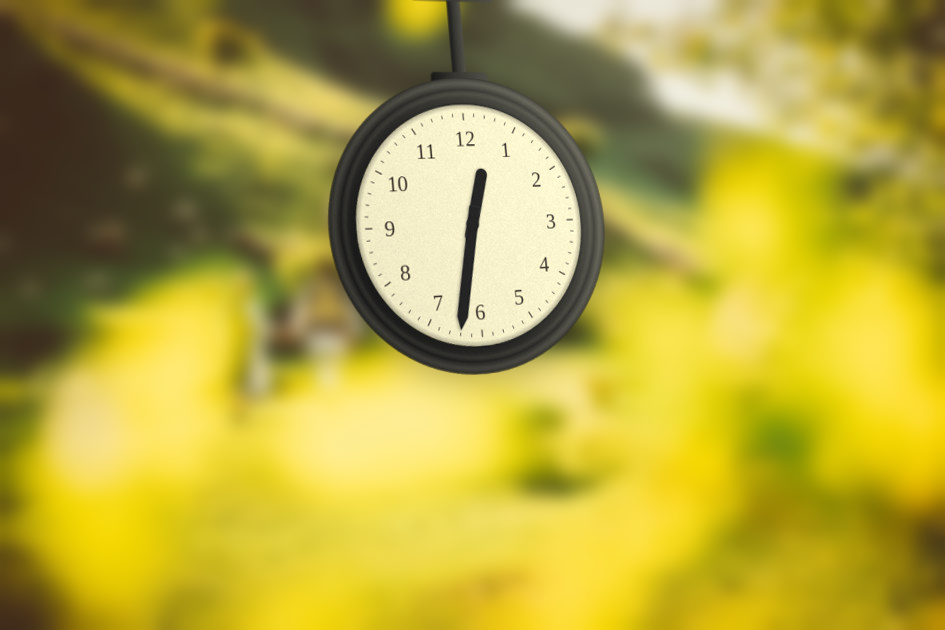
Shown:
12h32
